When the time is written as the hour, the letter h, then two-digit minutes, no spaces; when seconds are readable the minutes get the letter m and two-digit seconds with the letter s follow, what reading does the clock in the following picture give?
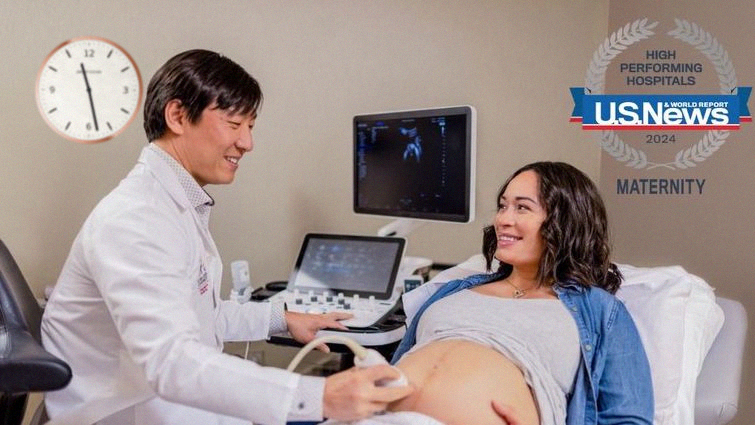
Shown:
11h28
